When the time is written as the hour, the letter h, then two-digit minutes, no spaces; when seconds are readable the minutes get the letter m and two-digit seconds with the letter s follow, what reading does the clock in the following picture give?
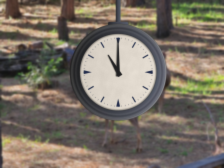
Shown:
11h00
